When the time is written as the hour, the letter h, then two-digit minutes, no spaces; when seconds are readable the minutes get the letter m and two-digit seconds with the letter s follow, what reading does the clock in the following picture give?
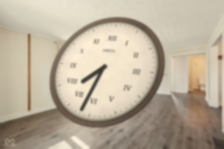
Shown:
7h32
